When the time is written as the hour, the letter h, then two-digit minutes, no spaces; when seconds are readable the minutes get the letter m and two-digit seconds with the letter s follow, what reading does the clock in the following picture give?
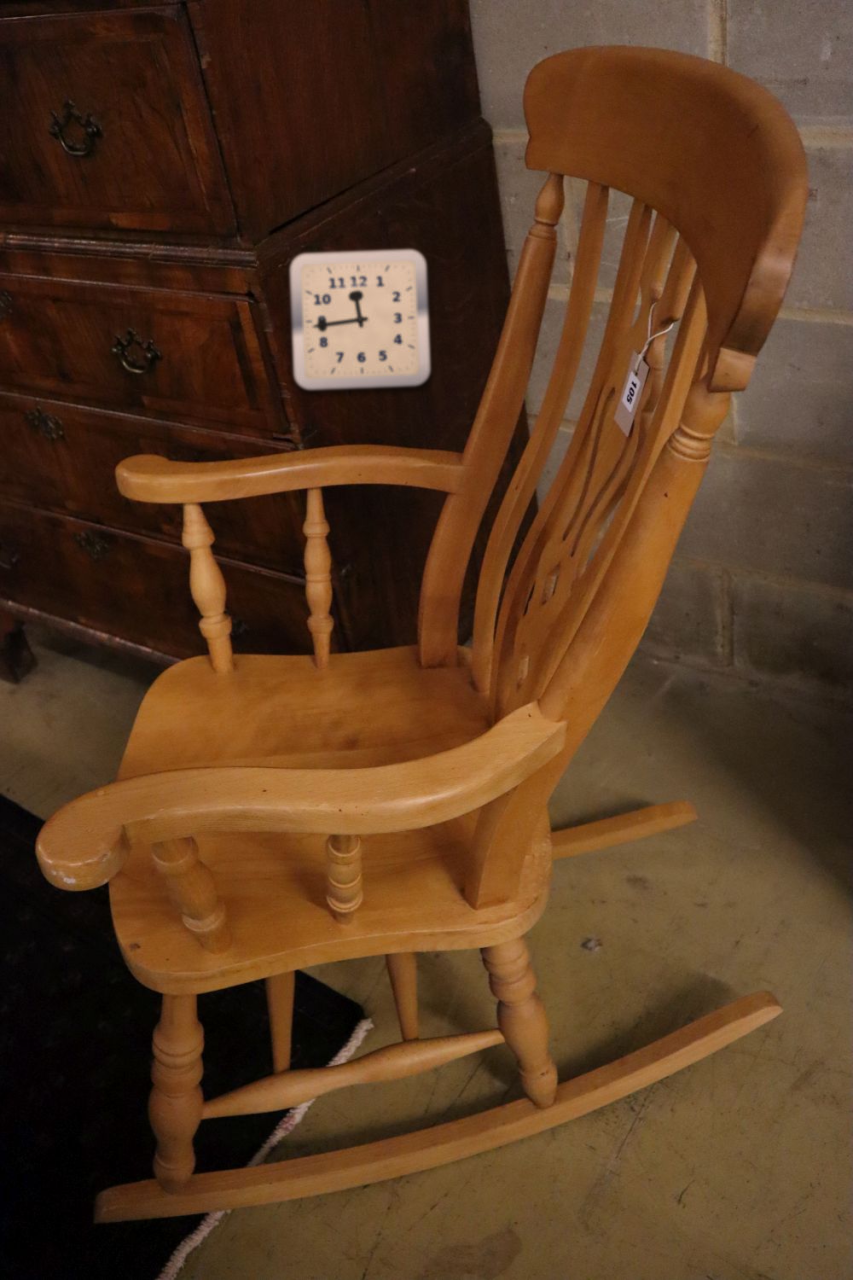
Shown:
11h44
